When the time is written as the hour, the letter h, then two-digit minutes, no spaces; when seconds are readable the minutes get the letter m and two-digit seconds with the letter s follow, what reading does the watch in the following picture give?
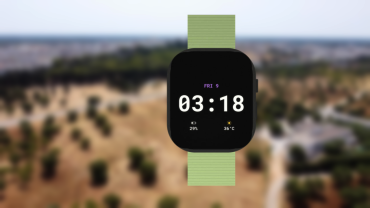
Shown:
3h18
